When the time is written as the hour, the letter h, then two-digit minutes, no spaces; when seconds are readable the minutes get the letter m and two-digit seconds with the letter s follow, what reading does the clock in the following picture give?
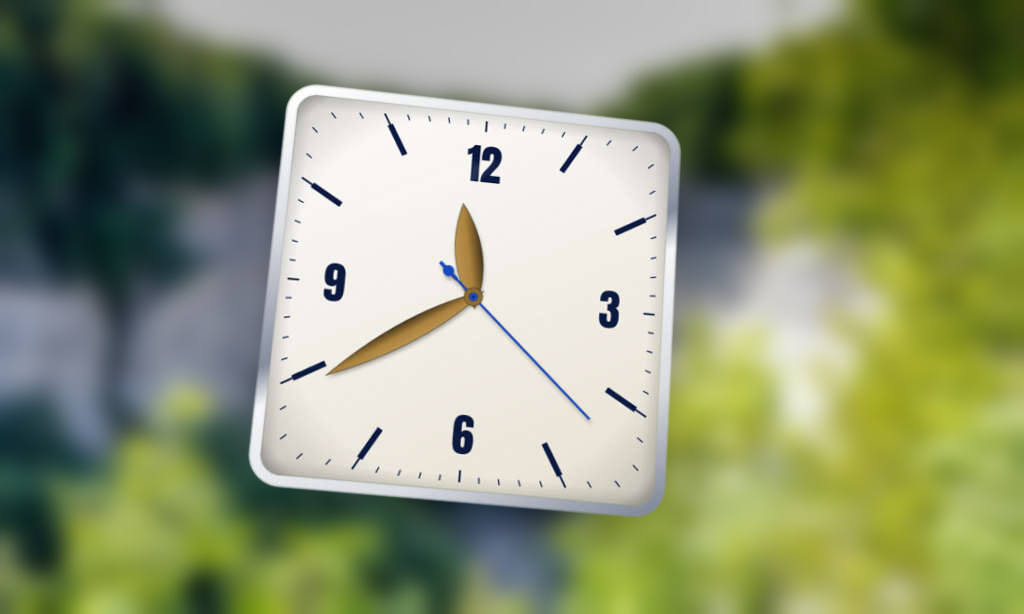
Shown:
11h39m22s
